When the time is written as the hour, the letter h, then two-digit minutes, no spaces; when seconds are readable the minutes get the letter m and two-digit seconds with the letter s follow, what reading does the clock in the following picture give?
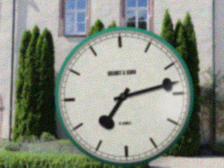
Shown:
7h13
